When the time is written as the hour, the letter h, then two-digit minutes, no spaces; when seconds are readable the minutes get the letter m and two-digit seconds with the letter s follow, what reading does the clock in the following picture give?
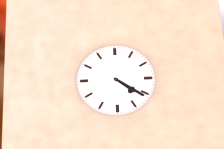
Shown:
4h21
